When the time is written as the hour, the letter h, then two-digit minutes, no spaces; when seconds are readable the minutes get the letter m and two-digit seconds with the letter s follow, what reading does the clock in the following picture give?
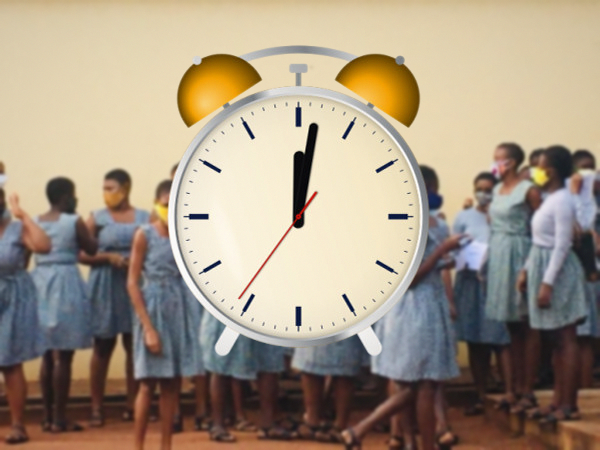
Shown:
12h01m36s
